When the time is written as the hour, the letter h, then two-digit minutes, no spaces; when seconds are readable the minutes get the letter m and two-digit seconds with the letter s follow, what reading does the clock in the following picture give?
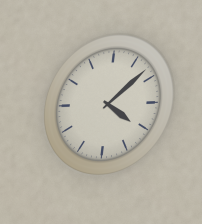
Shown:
4h08
